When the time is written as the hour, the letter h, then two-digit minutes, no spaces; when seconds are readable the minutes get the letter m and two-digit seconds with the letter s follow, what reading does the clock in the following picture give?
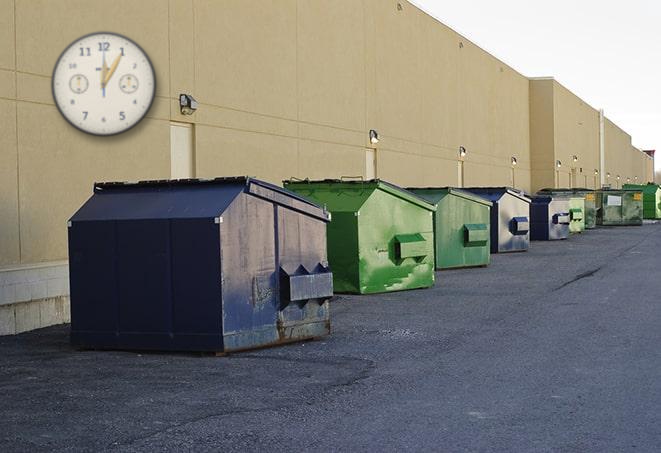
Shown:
12h05
